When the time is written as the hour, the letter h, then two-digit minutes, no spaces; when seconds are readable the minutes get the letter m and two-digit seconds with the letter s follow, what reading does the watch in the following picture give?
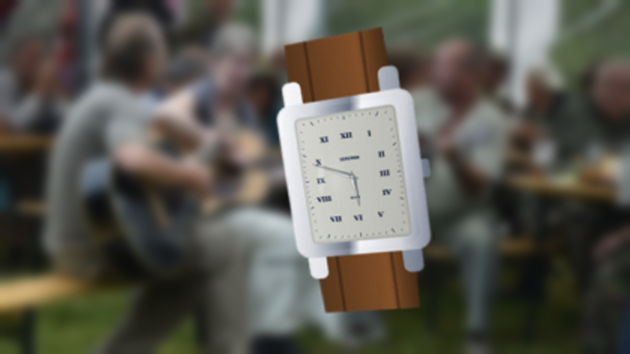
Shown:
5h49
